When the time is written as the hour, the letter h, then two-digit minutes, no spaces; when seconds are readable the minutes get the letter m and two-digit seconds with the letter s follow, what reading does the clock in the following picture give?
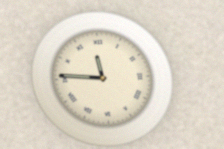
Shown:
11h46
